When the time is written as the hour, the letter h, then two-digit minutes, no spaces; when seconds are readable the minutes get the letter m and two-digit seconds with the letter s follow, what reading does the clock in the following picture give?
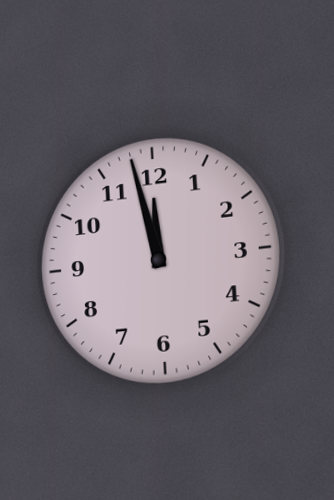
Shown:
11h58
